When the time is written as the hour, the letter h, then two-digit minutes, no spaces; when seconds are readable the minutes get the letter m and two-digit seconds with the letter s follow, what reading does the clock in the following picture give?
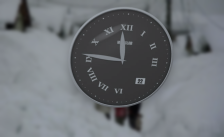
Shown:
11h46
